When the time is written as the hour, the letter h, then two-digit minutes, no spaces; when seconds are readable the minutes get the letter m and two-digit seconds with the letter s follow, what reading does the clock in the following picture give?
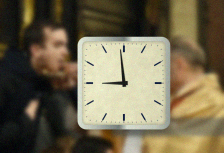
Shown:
8h59
